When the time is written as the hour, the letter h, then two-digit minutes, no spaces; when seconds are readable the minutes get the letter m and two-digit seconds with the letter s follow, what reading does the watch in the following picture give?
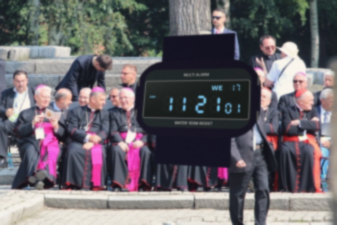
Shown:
11h21m01s
